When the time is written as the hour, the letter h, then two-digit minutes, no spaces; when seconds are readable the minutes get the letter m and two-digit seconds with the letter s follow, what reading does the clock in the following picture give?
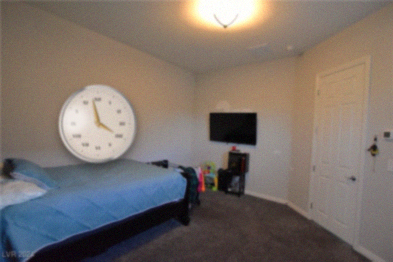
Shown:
3h58
